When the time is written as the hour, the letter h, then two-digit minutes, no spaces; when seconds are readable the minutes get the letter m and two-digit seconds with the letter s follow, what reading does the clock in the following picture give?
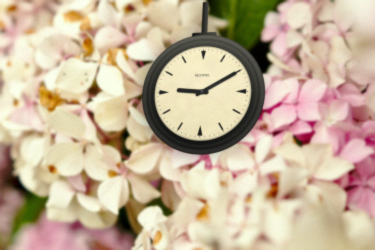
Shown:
9h10
